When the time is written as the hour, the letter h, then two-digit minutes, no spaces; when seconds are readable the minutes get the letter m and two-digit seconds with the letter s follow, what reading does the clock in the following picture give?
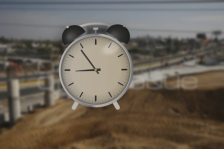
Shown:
8h54
